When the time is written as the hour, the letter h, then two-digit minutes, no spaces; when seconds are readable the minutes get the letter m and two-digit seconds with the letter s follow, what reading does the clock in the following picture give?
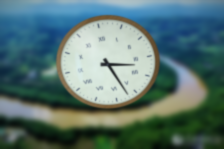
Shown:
3h27
